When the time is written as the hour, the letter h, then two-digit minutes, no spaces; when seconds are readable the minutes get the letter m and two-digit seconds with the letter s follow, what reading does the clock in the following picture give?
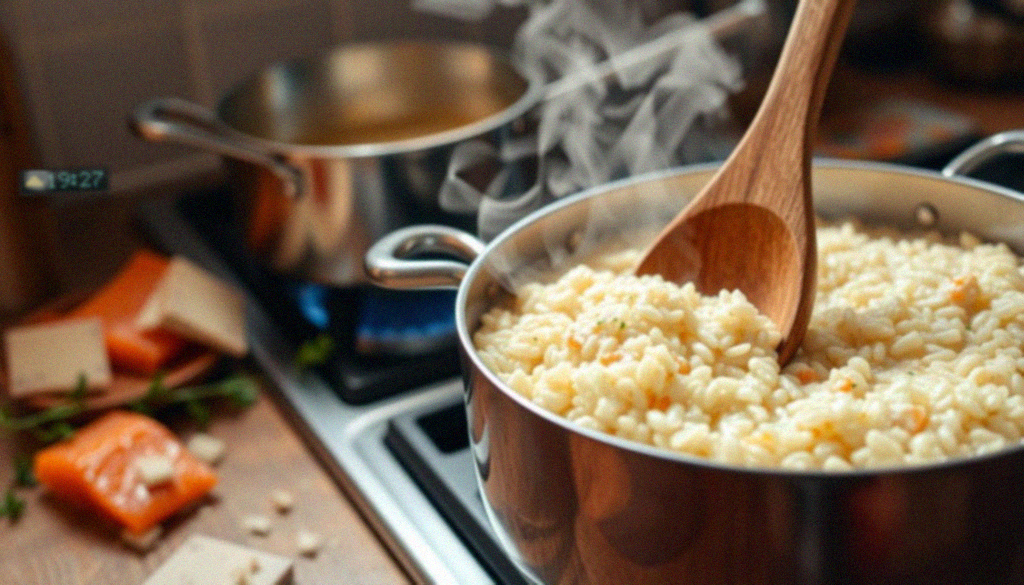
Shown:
19h27
